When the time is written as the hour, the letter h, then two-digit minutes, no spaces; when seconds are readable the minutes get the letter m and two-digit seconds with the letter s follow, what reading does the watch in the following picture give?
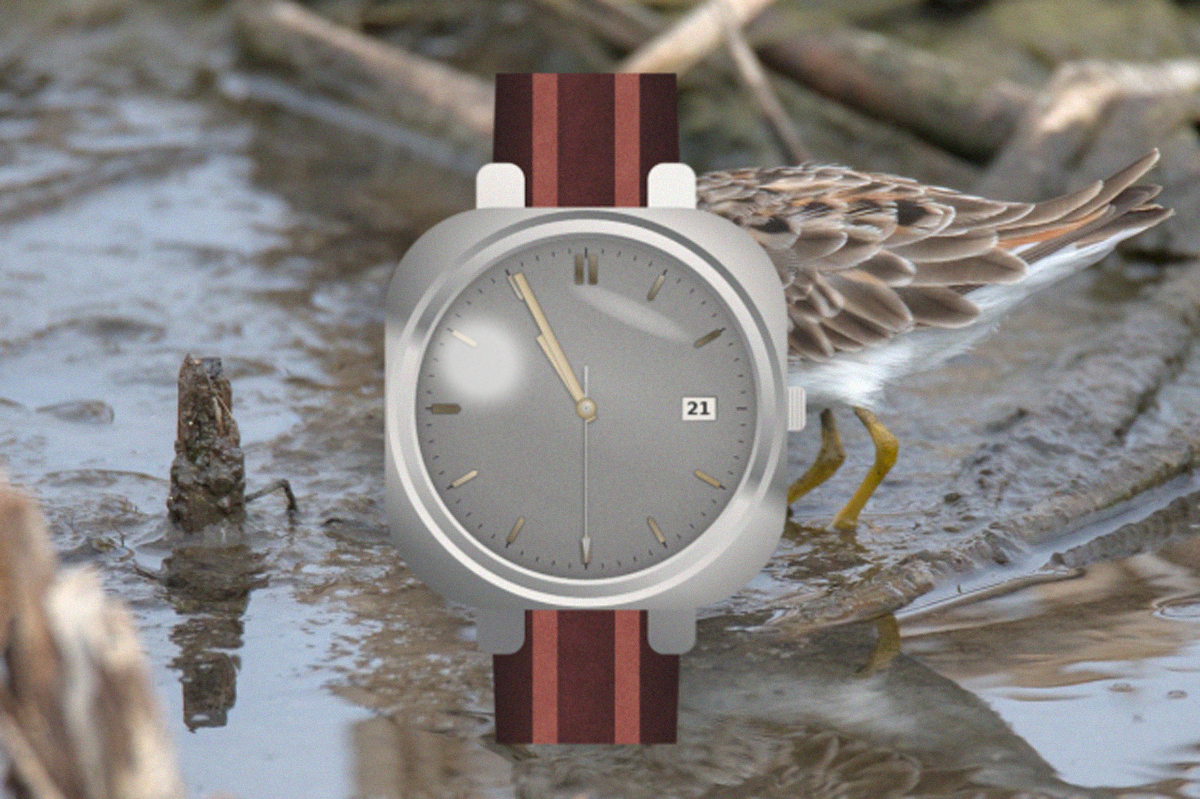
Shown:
10h55m30s
